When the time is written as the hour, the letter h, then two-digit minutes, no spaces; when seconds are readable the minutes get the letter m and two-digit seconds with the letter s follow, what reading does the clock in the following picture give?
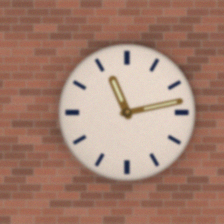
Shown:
11h13
